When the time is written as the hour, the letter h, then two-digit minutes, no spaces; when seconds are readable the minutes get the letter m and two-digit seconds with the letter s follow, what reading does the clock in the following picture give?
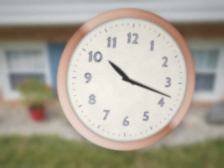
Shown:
10h18
